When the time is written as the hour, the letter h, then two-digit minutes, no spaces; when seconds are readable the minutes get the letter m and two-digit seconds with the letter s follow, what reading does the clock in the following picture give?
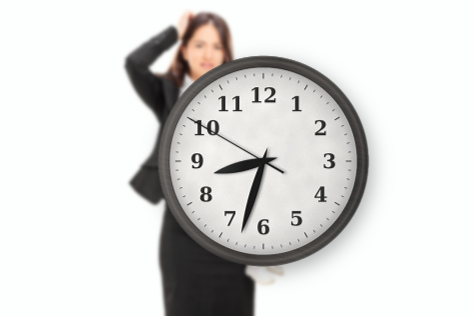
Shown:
8h32m50s
